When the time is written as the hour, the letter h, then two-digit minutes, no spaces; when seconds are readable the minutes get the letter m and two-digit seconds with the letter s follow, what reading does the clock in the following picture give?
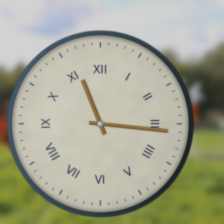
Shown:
11h16
